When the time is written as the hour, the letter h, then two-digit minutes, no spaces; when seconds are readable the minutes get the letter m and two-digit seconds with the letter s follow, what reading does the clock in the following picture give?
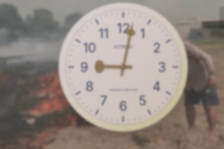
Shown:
9h02
